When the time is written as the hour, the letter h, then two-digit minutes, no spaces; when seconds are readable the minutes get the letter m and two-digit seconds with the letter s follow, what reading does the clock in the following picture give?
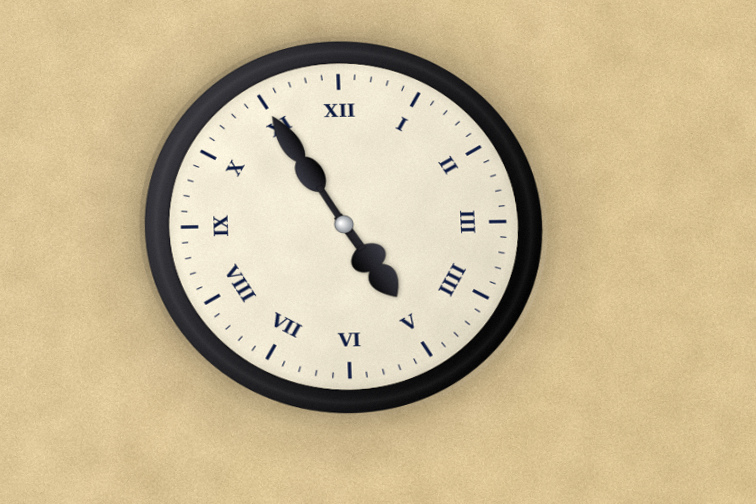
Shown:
4h55
